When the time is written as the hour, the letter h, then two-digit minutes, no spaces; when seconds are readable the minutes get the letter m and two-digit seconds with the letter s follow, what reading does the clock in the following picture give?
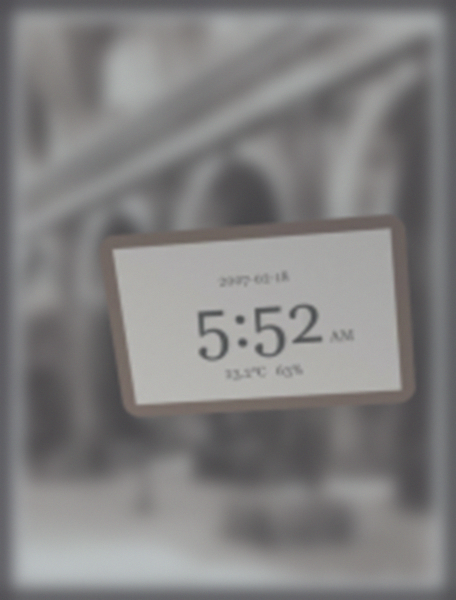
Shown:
5h52
